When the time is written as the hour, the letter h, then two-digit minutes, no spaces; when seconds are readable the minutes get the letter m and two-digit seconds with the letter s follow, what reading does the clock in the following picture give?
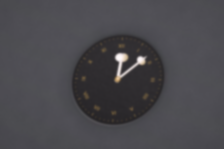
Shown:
12h08
